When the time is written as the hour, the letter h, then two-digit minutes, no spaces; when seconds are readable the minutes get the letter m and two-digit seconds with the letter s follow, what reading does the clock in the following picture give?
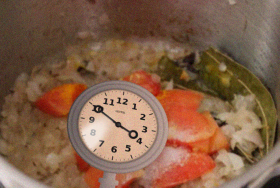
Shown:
3h50
